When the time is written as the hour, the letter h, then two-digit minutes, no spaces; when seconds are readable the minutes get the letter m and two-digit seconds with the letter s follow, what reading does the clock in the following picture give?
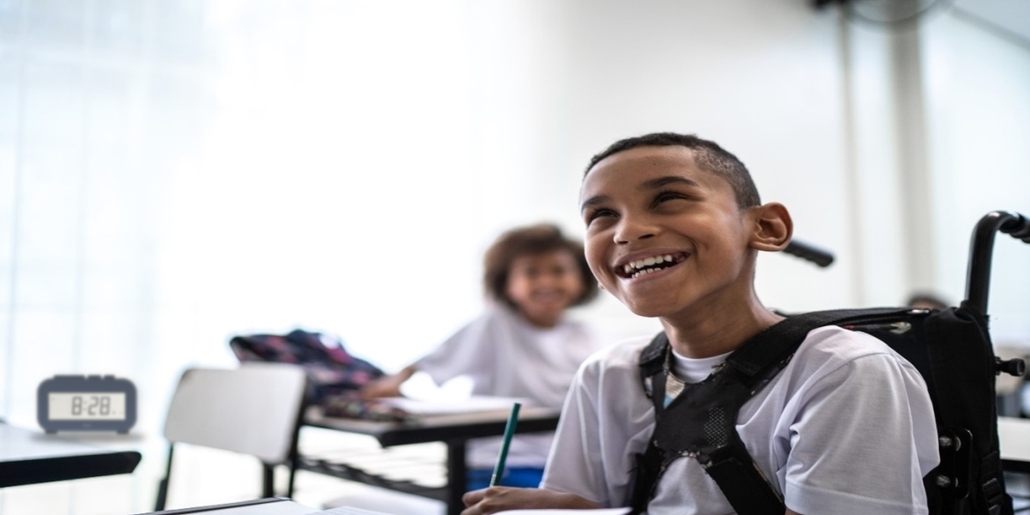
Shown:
8h28
